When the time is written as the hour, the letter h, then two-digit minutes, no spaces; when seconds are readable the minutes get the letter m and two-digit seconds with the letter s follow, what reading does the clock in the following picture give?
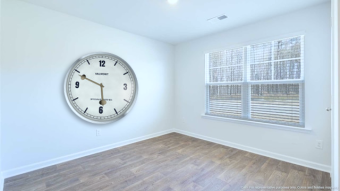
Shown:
5h49
